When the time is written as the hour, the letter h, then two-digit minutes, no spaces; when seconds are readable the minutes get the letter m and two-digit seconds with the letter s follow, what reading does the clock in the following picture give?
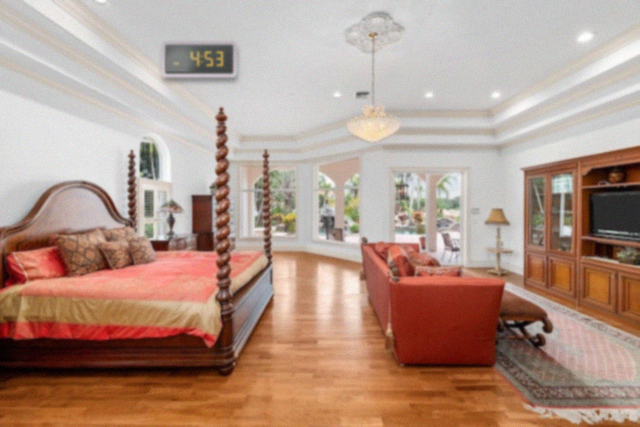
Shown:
4h53
